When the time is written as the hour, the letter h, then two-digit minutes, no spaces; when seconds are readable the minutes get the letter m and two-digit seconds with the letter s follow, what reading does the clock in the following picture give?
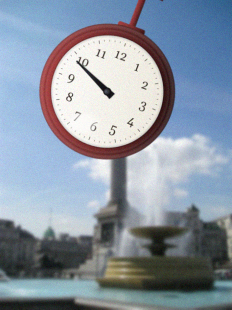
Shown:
9h49
